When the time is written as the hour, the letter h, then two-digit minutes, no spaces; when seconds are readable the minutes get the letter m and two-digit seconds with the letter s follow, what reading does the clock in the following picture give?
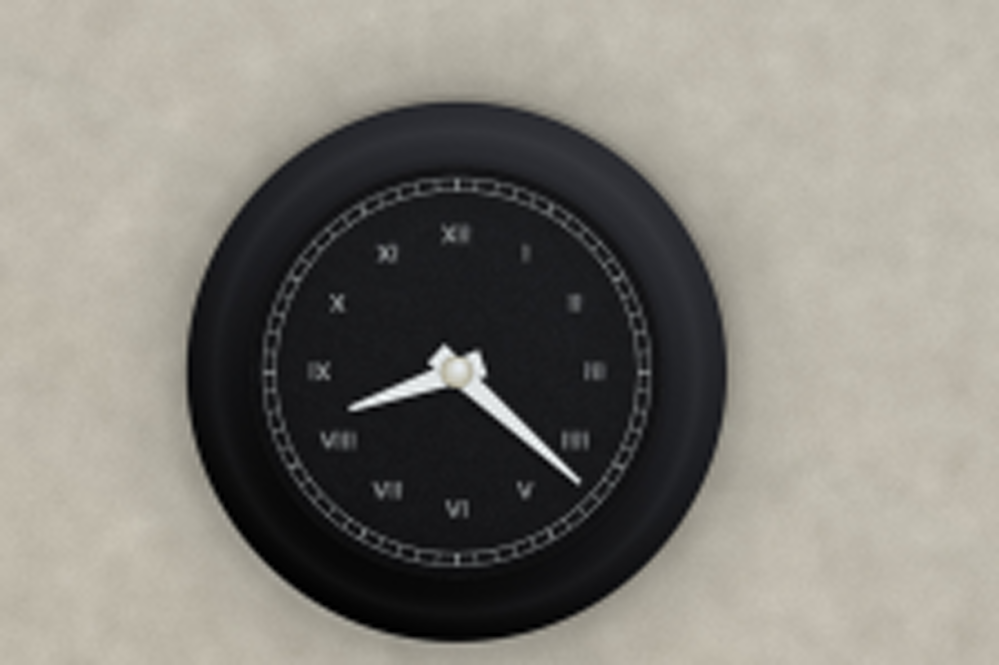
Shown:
8h22
